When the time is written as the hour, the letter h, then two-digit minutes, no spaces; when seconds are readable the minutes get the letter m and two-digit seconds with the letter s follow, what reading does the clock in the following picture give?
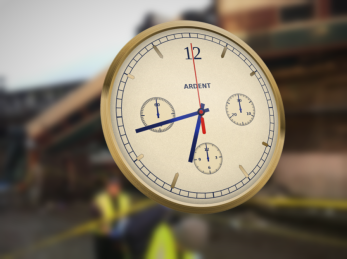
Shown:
6h43
